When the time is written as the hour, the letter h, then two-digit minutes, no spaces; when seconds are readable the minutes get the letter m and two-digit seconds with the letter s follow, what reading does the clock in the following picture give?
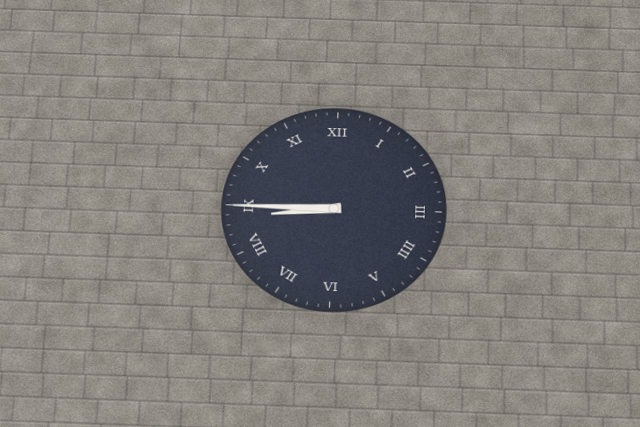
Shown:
8h45
